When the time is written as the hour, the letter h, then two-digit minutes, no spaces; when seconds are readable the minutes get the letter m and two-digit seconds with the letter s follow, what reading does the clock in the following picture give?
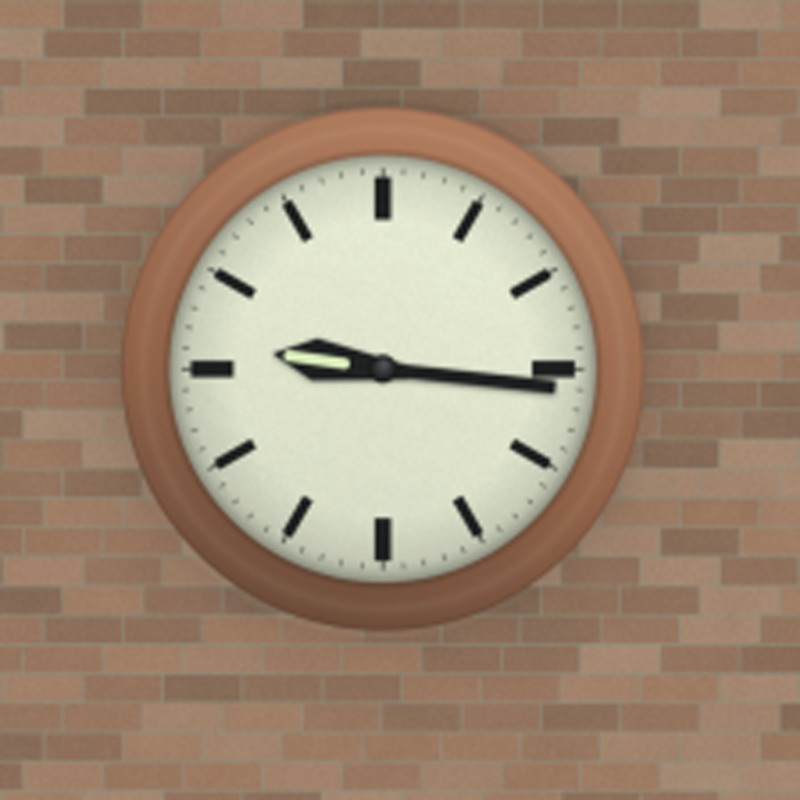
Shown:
9h16
